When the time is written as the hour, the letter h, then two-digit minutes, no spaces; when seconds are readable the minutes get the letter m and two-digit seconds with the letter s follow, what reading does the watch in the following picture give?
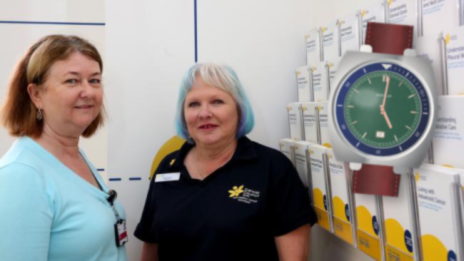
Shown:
5h01
